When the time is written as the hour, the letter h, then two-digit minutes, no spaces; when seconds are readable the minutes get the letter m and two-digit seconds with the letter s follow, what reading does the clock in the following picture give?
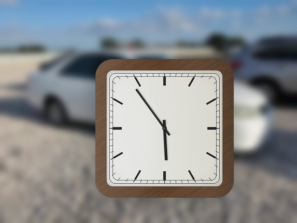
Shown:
5h54
